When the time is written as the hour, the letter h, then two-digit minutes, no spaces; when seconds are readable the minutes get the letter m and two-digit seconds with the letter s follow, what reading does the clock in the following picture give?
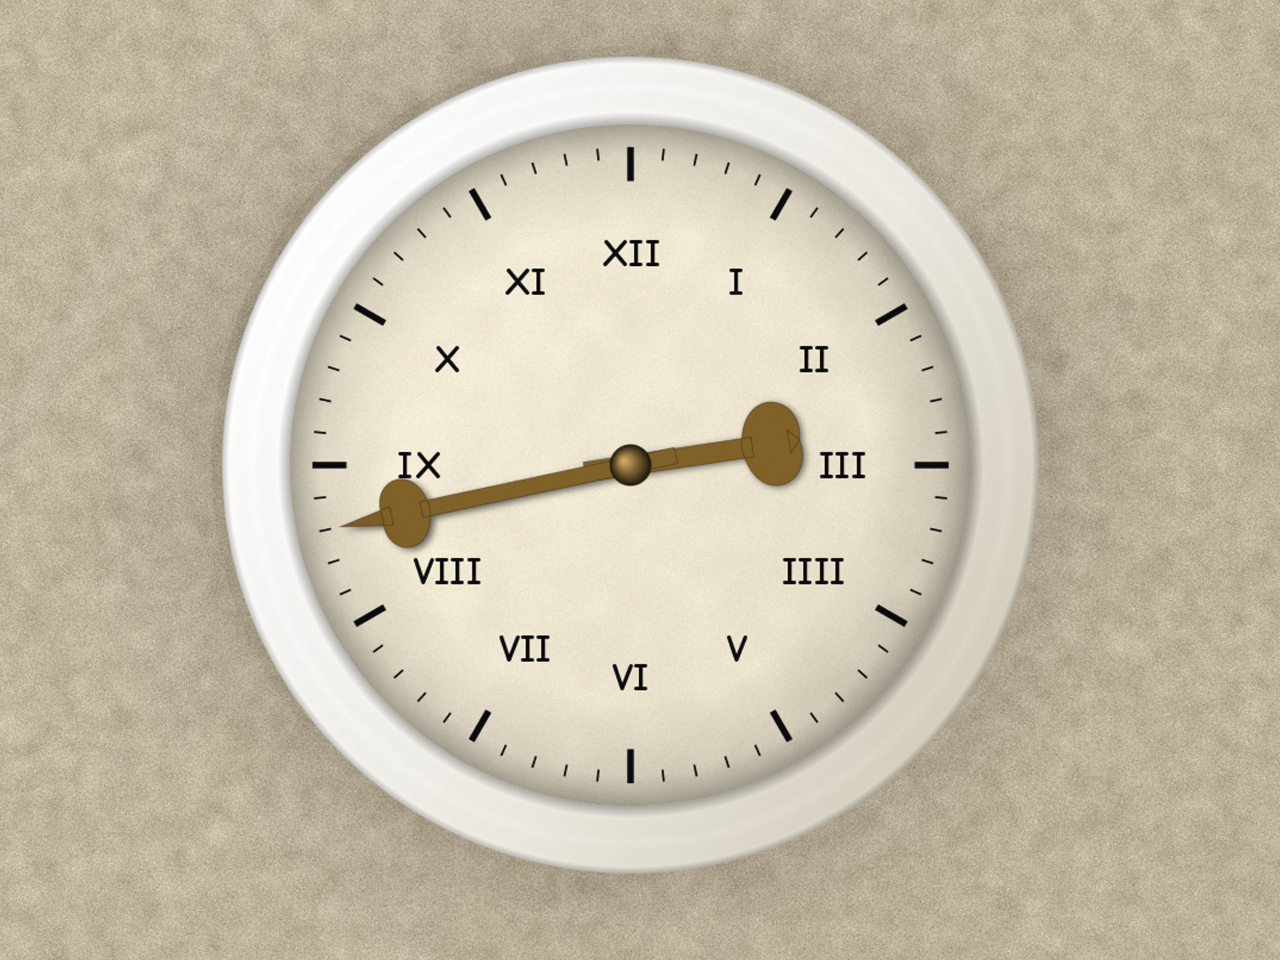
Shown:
2h43
